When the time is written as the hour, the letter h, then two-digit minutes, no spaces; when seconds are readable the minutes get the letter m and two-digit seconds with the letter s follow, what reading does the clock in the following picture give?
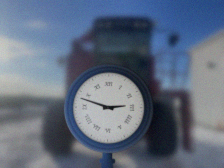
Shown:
2h48
